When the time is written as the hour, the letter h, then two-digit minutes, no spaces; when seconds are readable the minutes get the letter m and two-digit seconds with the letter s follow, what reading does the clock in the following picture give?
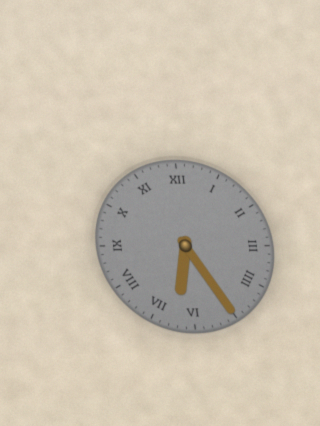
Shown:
6h25
